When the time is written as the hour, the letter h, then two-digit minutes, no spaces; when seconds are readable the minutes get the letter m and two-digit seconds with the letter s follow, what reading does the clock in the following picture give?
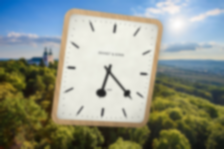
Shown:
6h22
